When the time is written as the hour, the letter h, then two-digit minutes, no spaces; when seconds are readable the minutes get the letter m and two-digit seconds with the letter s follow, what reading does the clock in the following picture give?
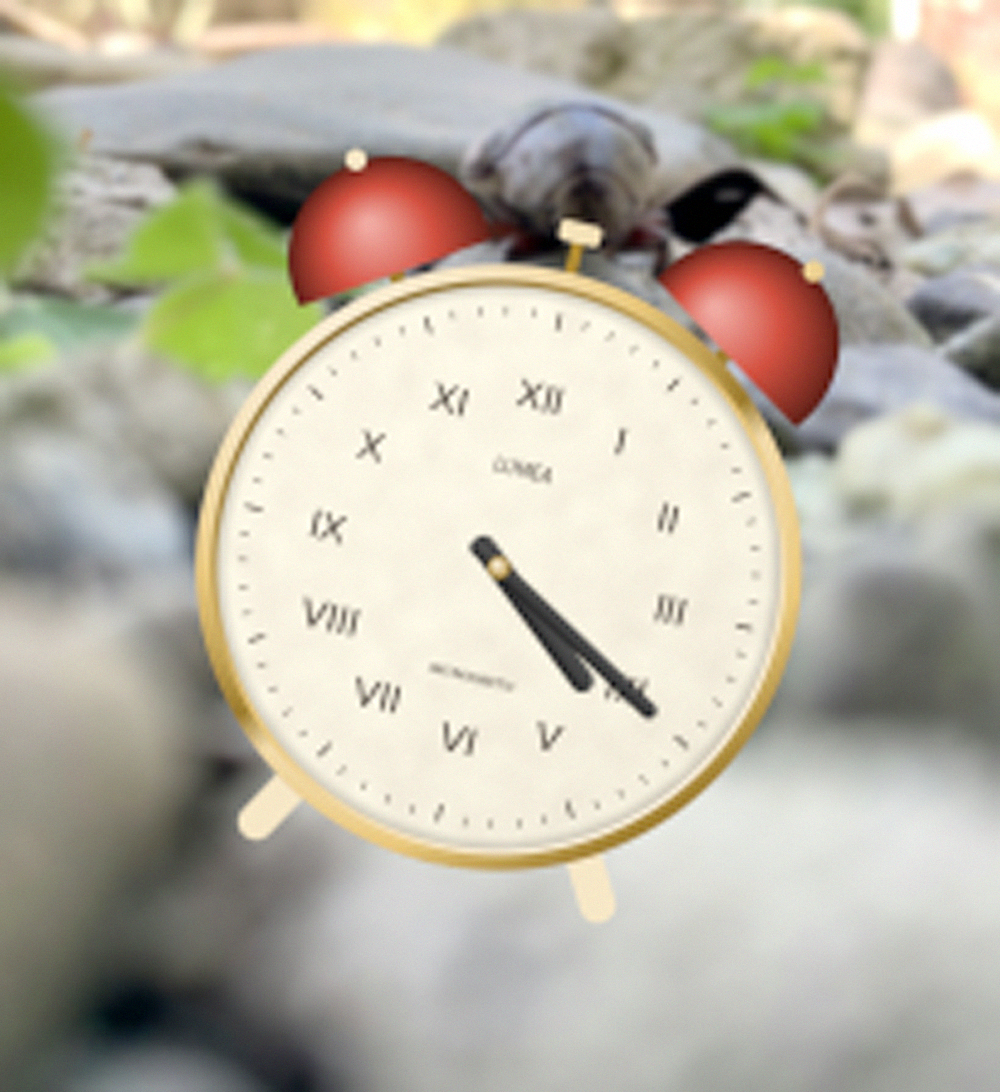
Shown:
4h20
